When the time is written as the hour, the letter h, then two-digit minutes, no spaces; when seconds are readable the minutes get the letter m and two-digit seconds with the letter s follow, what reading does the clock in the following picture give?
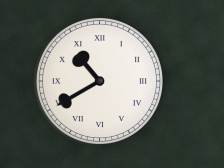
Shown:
10h40
